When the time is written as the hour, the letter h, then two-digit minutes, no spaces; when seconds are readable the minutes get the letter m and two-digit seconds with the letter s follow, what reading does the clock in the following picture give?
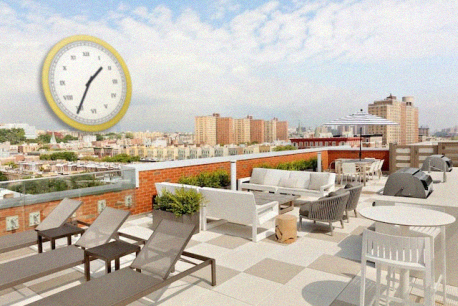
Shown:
1h35
